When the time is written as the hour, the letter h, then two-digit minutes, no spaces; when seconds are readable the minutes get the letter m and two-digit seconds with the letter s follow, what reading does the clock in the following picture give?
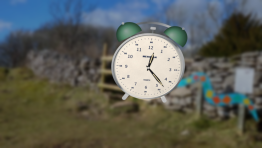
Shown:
12h23
